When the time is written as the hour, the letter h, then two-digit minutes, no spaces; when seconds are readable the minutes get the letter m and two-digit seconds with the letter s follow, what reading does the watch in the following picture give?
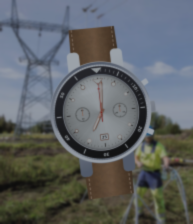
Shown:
7h01
